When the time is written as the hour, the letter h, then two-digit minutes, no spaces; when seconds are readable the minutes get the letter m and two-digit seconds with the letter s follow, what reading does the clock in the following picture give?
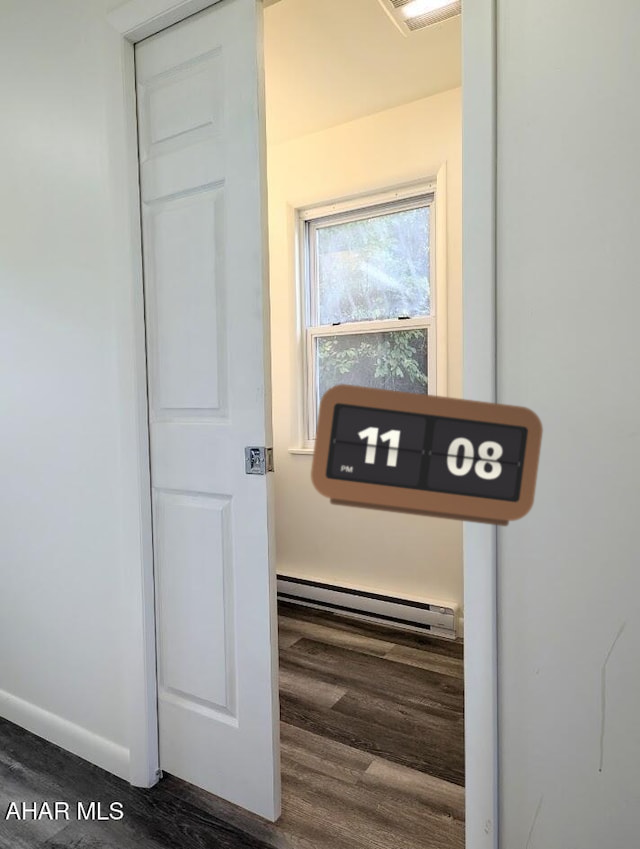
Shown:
11h08
